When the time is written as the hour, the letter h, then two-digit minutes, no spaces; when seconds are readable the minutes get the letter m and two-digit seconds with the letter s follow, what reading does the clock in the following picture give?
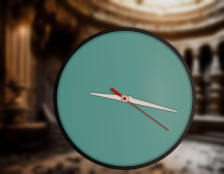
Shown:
9h17m21s
